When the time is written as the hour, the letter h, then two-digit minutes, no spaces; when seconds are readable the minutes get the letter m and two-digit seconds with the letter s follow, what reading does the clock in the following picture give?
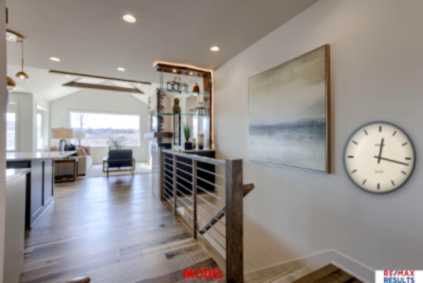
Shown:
12h17
